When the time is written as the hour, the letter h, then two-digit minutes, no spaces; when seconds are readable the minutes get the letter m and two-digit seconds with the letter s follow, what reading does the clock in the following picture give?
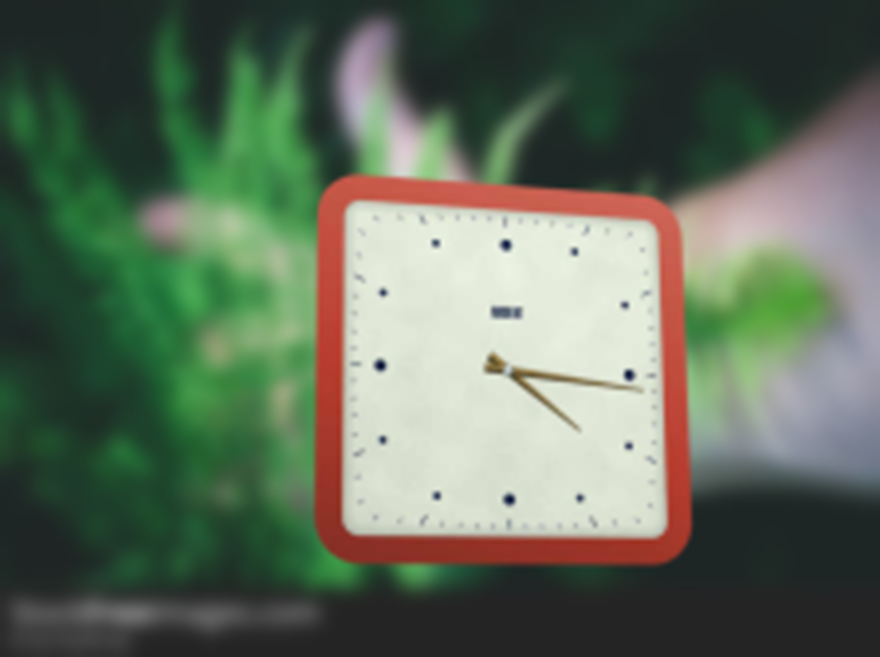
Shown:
4h16
